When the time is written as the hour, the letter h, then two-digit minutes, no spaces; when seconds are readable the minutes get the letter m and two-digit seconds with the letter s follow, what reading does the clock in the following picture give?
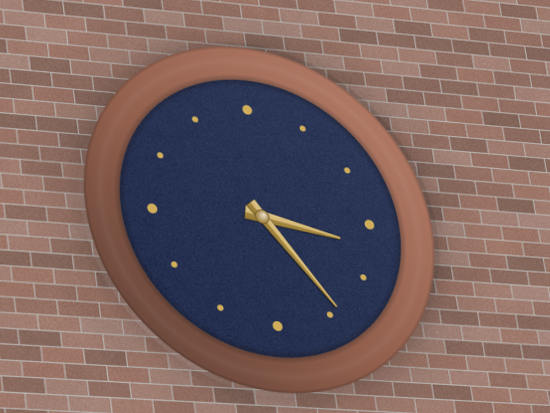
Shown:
3h24
